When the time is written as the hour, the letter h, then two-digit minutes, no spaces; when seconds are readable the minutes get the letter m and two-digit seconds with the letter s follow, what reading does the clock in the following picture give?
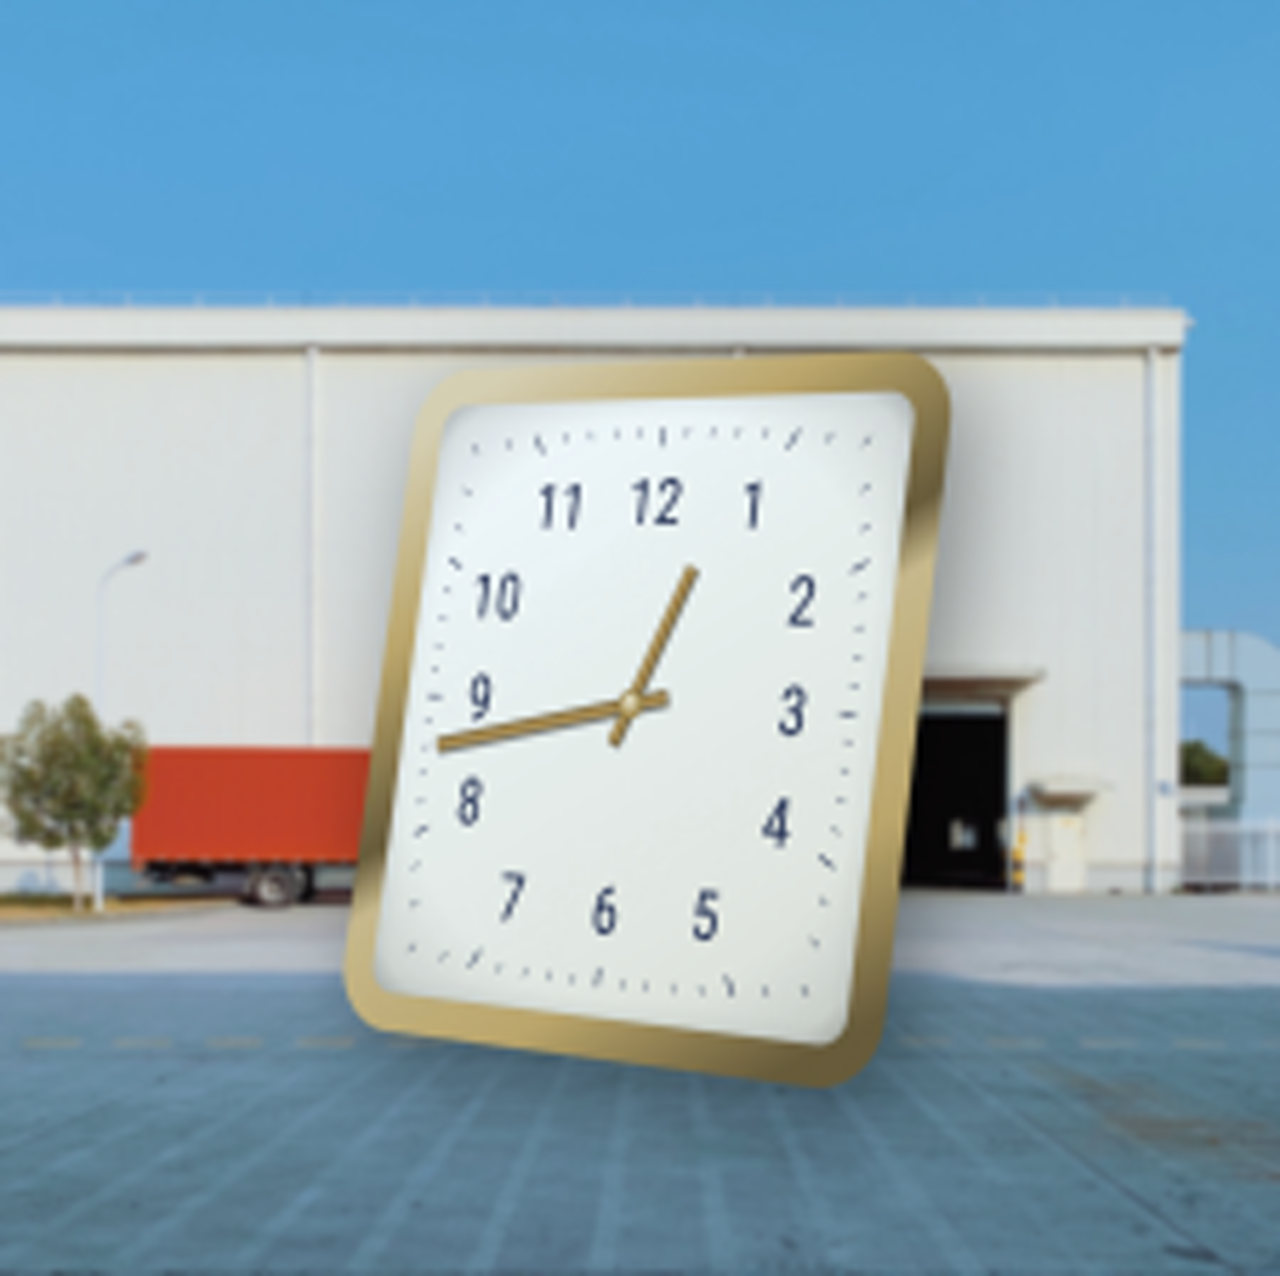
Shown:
12h43
